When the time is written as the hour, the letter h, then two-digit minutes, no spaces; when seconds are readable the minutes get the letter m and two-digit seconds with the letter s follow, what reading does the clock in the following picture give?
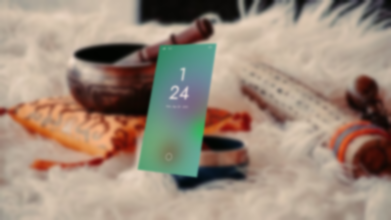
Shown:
1h24
